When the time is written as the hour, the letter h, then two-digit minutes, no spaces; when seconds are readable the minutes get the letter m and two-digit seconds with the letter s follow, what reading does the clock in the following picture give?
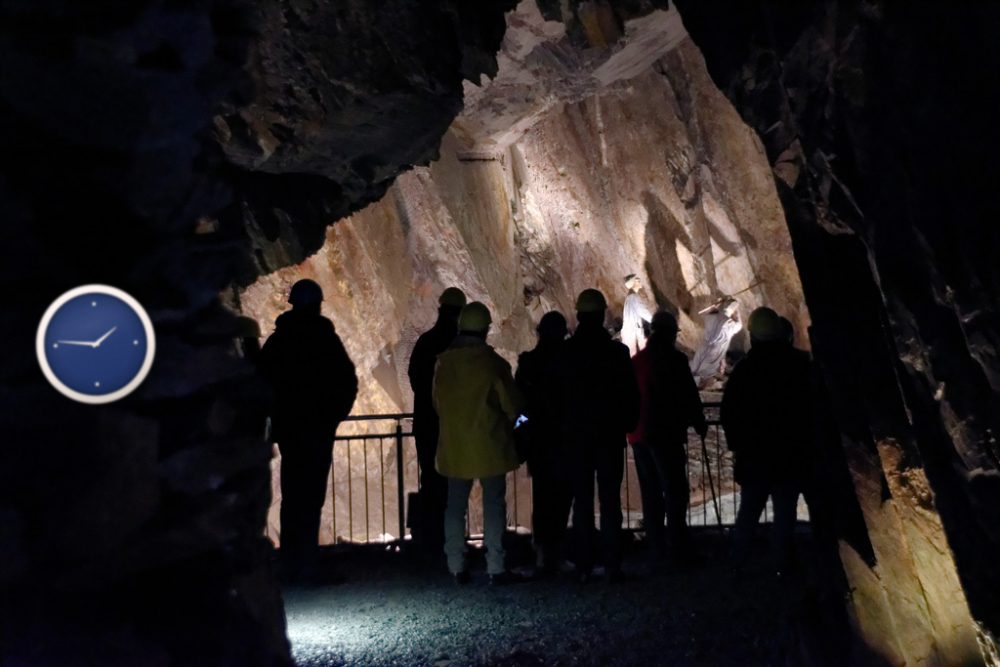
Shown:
1h46
